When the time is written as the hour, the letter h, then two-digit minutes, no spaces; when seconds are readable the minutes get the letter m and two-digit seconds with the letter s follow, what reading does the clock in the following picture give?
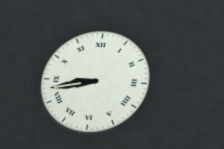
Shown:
8h43
